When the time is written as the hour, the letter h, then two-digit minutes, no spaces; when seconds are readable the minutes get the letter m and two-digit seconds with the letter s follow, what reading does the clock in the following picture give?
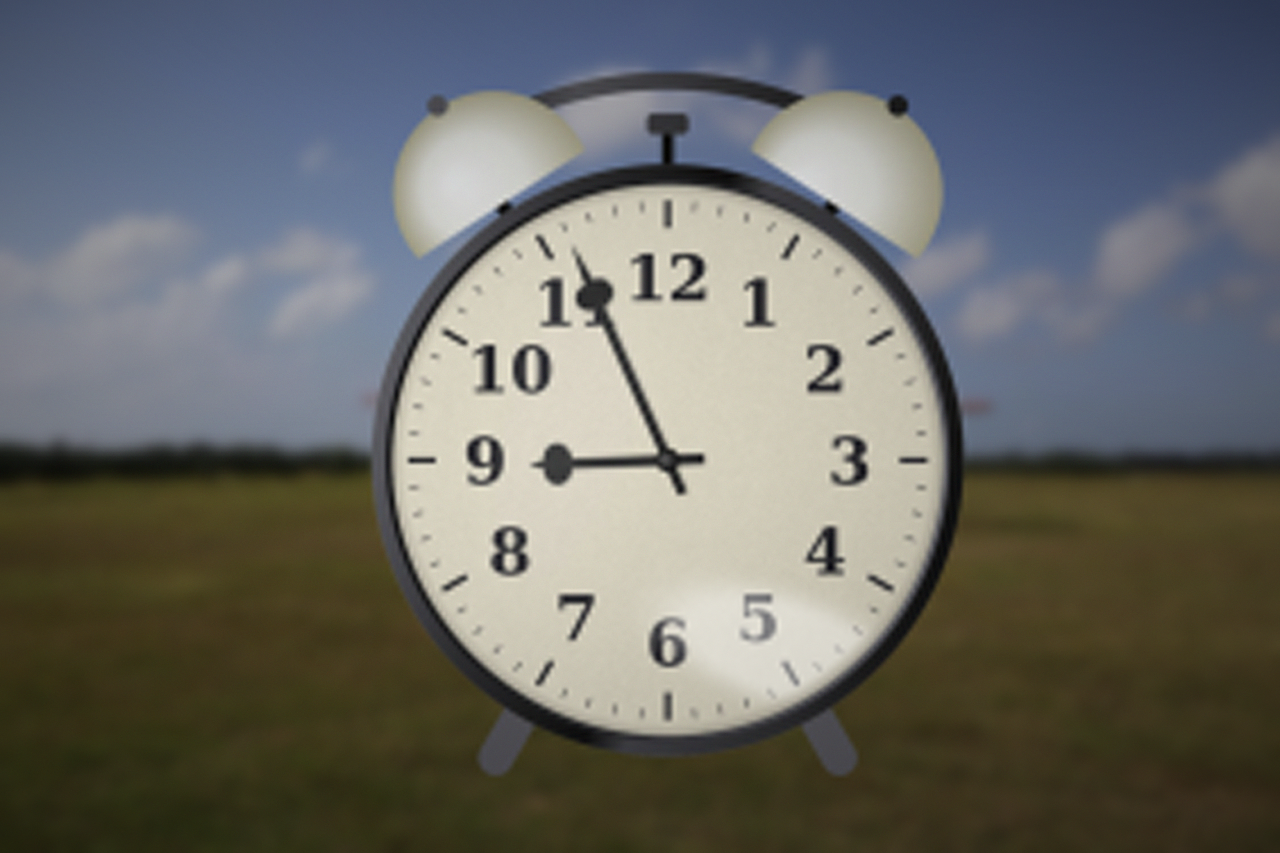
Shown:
8h56
